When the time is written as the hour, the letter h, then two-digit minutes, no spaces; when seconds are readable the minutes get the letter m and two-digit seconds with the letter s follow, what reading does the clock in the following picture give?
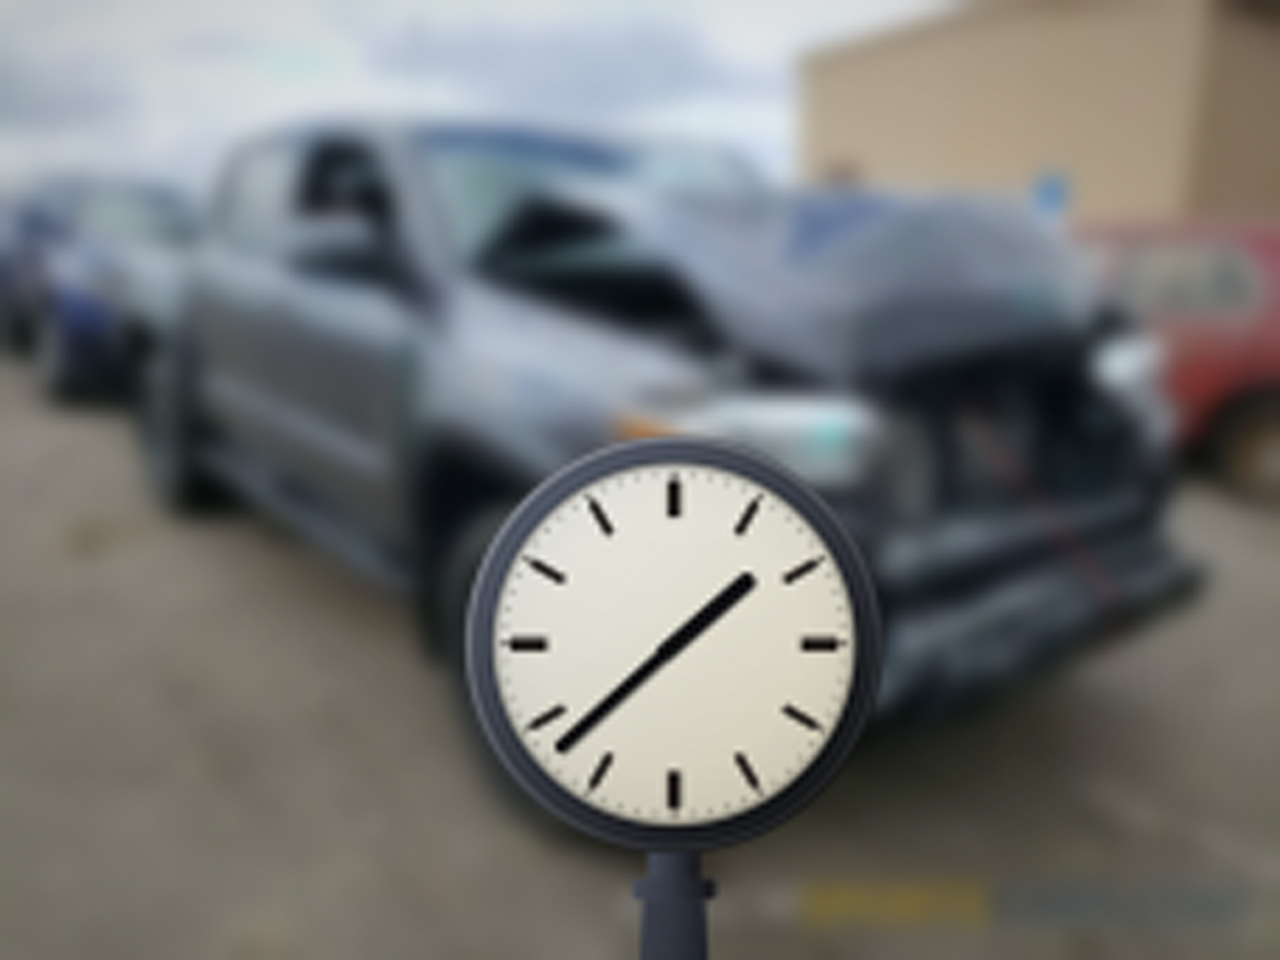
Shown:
1h38
